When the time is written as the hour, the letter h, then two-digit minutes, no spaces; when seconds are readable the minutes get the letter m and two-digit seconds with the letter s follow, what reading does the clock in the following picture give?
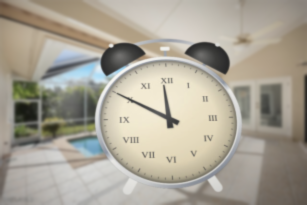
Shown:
11h50
